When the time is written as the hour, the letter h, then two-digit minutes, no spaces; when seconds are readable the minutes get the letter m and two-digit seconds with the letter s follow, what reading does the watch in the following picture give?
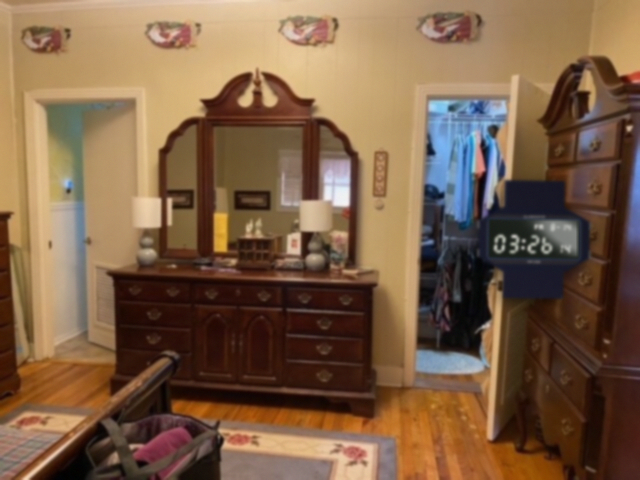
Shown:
3h26
